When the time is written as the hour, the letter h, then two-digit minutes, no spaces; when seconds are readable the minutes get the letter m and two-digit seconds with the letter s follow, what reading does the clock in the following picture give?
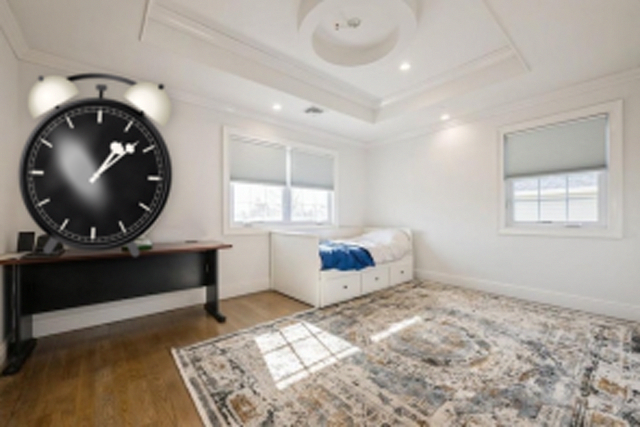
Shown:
1h08
